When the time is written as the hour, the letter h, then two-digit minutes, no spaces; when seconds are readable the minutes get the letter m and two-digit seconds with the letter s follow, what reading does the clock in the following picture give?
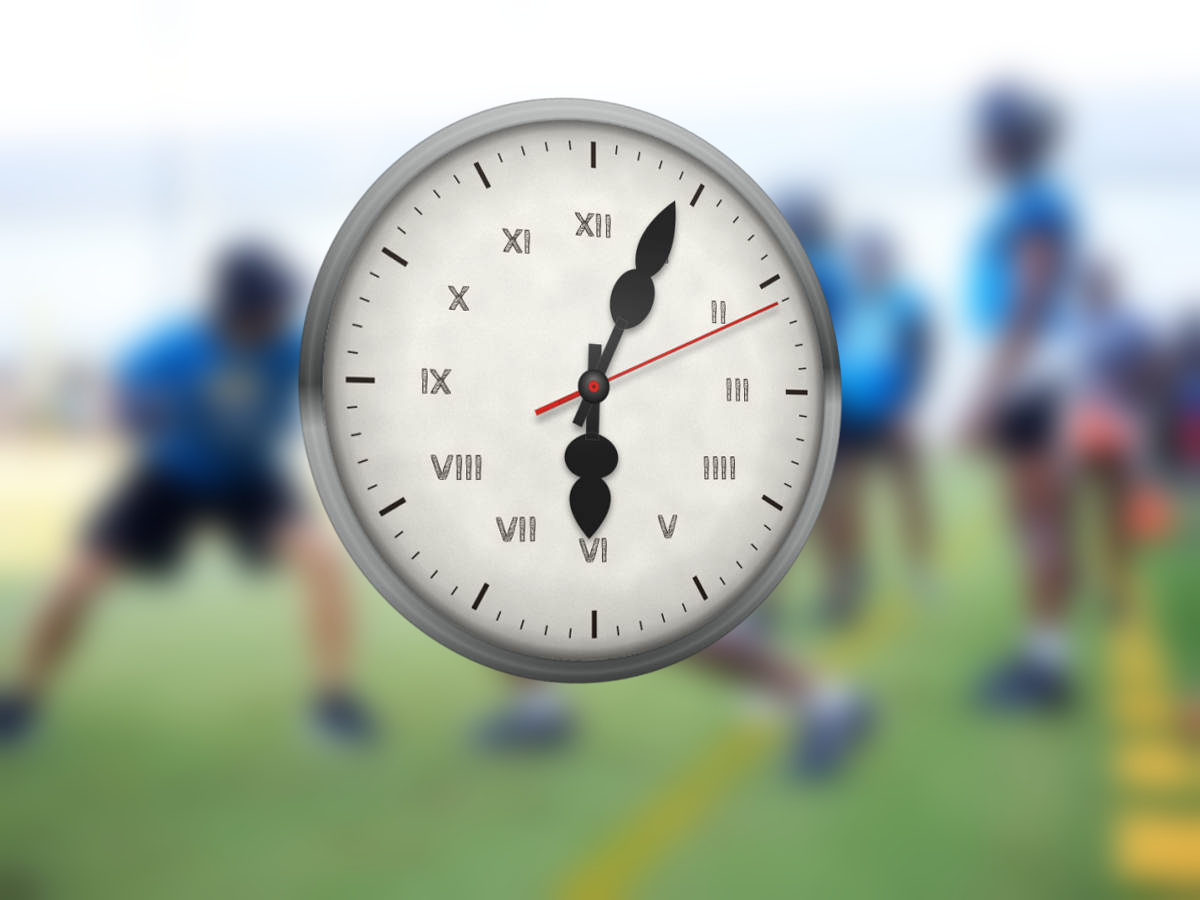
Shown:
6h04m11s
